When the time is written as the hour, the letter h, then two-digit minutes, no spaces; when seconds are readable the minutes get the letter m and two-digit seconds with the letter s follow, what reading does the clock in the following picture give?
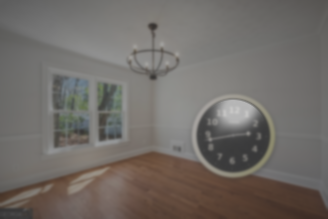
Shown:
2h43
